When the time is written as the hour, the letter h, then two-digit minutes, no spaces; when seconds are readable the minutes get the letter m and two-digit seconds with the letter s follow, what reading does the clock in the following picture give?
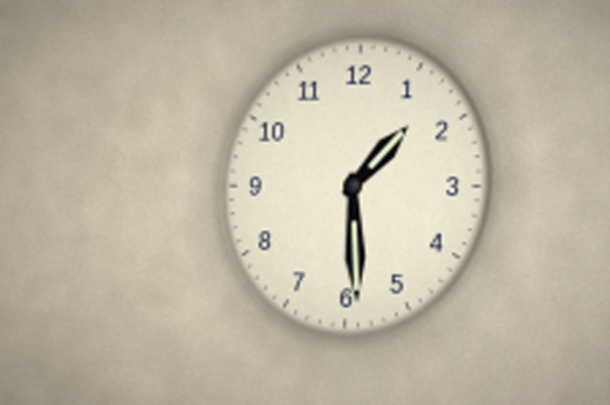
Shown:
1h29
